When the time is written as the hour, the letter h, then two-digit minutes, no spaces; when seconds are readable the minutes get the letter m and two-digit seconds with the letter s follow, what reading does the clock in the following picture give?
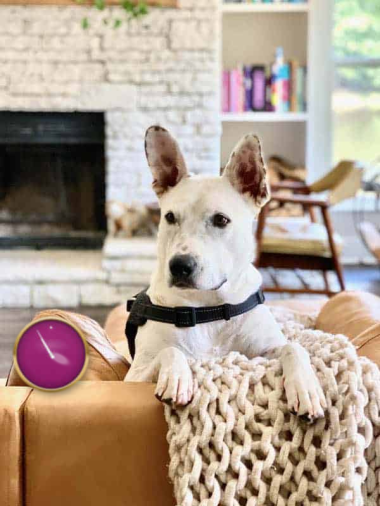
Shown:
10h55
